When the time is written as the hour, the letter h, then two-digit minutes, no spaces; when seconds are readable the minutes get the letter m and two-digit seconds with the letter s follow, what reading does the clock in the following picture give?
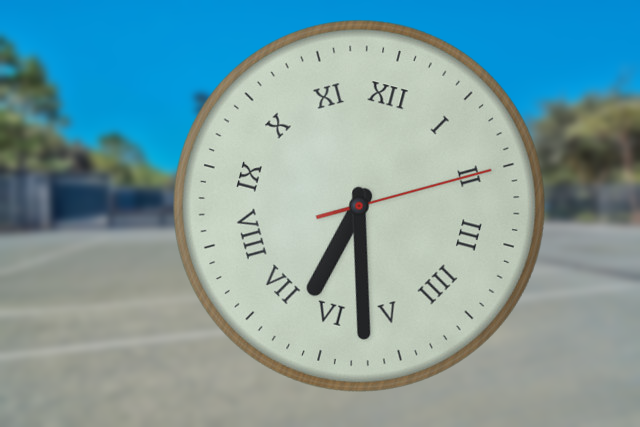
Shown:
6h27m10s
